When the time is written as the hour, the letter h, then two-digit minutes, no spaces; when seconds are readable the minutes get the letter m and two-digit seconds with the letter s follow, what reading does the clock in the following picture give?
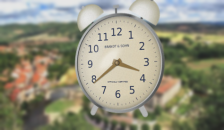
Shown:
3h39
